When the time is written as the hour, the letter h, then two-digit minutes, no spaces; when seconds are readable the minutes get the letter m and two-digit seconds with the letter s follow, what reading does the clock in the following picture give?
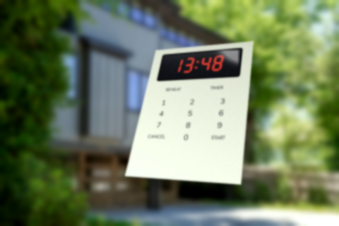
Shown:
13h48
